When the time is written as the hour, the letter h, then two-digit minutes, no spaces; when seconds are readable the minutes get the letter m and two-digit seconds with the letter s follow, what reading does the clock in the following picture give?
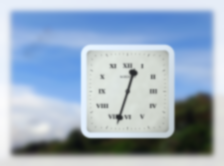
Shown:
12h33
